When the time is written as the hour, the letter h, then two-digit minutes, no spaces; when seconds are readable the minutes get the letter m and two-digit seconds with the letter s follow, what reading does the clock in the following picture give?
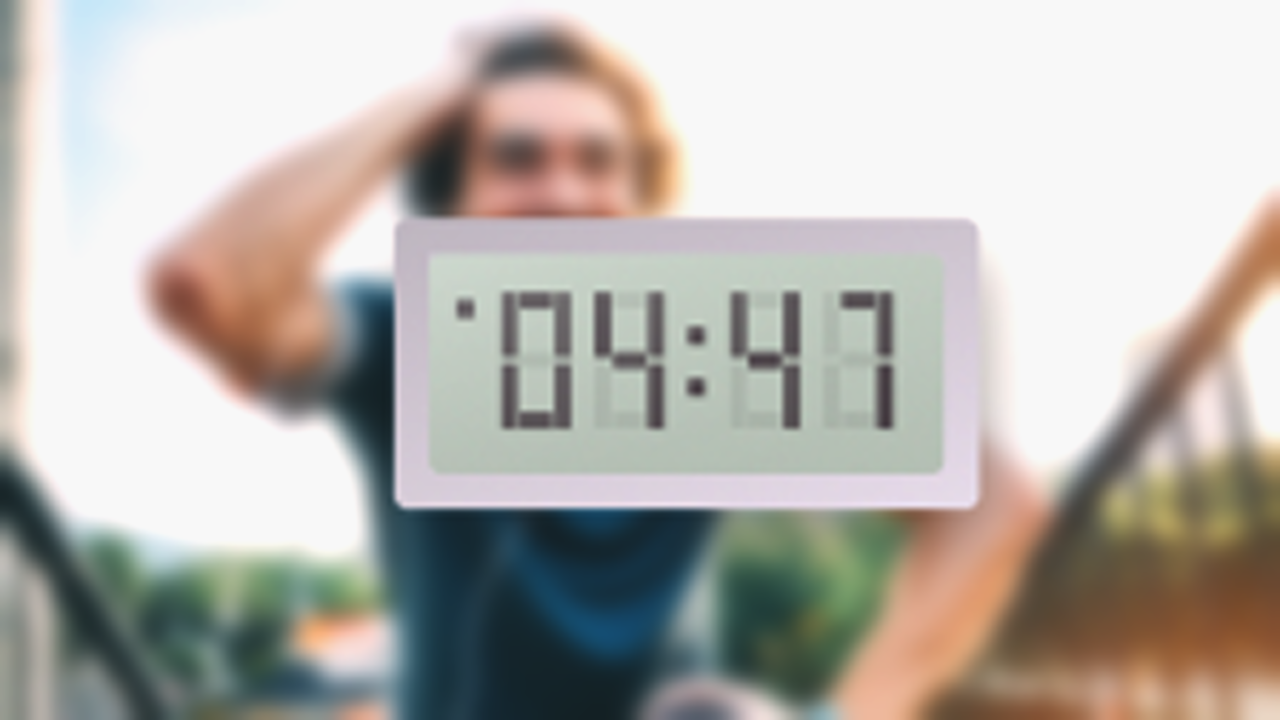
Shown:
4h47
